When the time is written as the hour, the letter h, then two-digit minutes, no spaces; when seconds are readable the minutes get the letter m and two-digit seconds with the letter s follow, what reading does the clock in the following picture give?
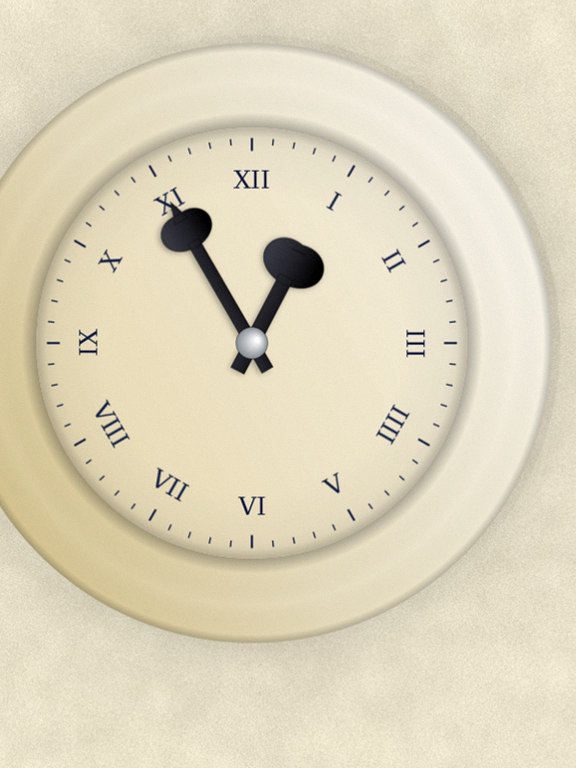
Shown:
12h55
